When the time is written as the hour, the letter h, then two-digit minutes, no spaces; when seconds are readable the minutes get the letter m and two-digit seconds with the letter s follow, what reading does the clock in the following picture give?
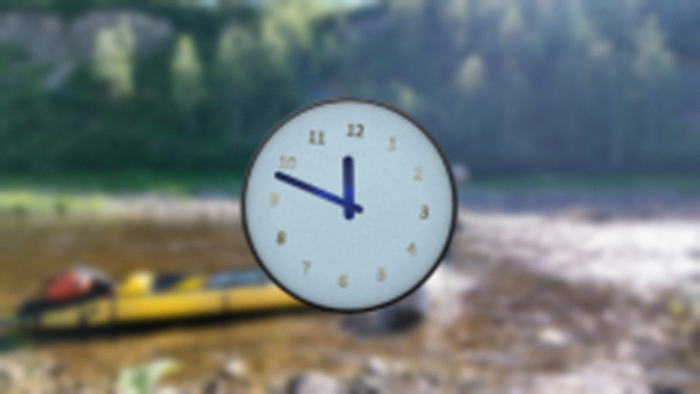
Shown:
11h48
